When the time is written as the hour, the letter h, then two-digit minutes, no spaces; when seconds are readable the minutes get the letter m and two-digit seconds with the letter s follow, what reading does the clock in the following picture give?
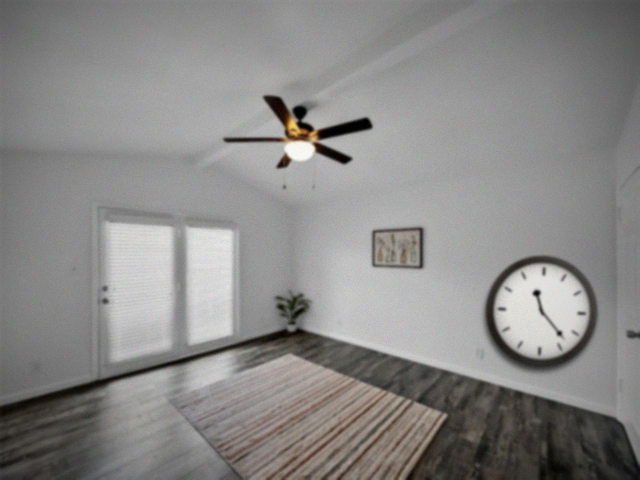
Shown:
11h23
